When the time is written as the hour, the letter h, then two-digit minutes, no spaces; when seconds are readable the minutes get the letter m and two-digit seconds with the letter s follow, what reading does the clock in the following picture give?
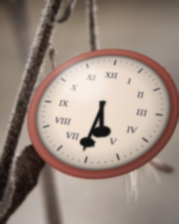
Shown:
5h31
